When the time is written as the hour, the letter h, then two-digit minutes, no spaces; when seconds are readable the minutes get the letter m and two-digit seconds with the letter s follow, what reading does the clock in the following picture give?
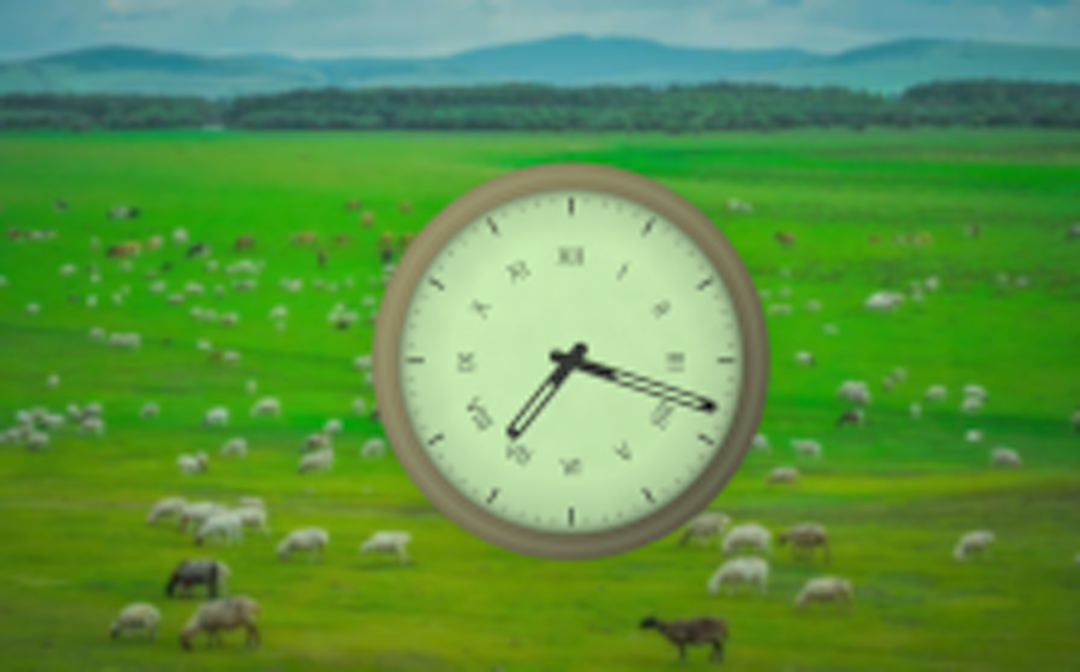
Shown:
7h18
